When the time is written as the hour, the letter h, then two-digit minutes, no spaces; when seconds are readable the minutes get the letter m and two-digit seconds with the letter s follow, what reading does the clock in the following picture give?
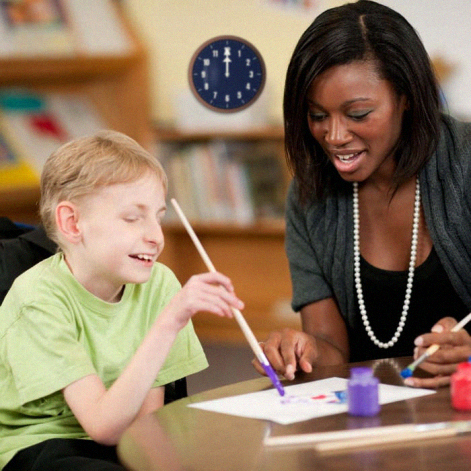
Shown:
12h00
